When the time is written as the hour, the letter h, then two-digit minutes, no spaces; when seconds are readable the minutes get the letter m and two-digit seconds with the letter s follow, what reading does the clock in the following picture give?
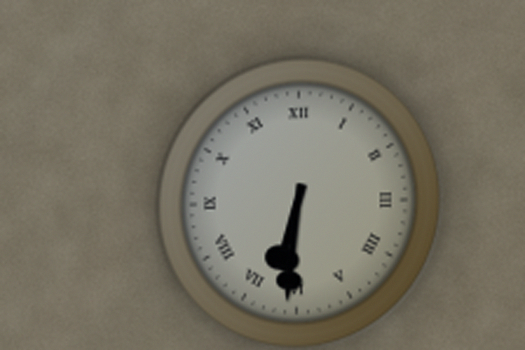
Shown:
6h31
